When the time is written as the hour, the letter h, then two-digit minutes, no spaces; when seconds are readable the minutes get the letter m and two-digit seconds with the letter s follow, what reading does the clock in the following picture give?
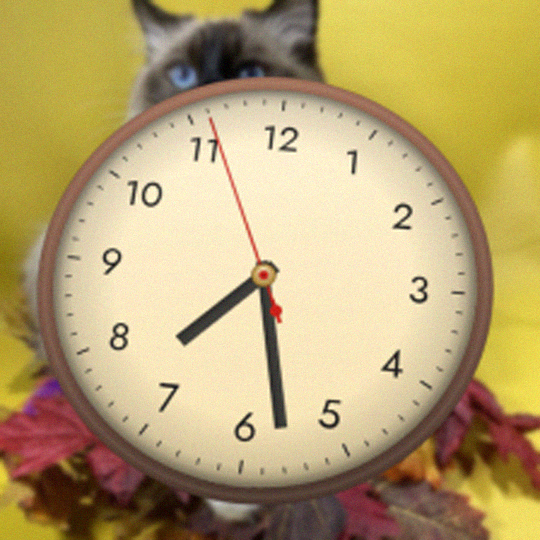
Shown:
7h27m56s
